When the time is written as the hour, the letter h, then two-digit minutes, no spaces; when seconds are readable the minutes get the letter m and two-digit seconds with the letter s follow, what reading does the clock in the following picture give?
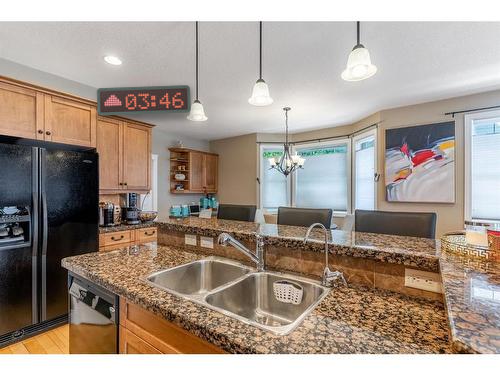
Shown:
3h46
